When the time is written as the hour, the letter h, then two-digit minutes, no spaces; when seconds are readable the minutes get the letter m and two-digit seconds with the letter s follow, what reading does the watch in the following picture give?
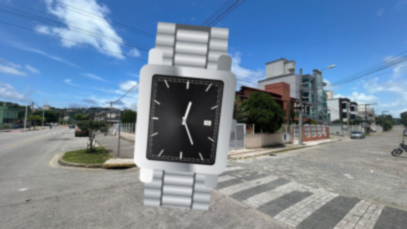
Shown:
12h26
